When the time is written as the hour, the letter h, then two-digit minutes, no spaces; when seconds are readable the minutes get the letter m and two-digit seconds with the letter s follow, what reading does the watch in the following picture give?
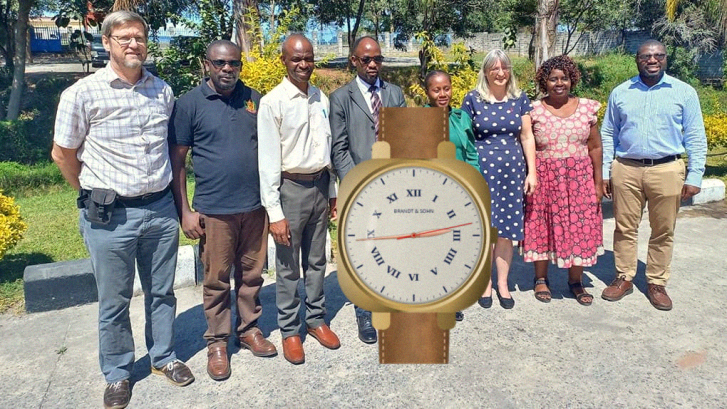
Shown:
2h44m13s
